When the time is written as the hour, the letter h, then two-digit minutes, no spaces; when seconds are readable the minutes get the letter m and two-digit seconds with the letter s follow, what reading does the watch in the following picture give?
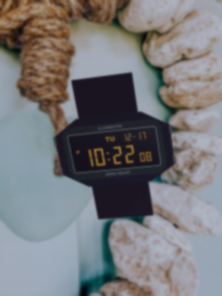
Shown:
10h22
